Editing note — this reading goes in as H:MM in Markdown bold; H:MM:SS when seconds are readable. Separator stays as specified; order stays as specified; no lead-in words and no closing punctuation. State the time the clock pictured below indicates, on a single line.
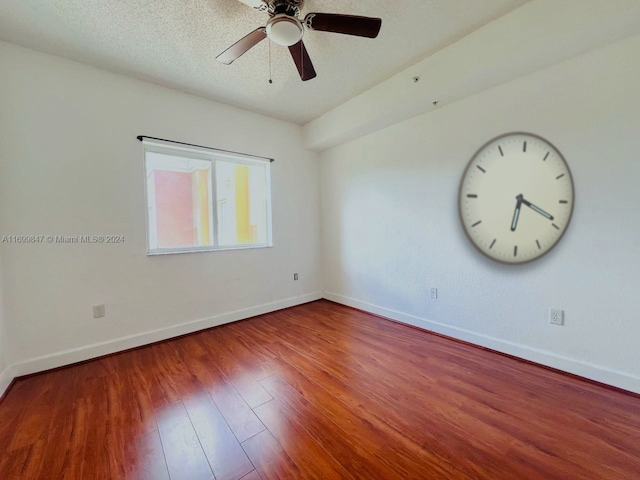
**6:19**
